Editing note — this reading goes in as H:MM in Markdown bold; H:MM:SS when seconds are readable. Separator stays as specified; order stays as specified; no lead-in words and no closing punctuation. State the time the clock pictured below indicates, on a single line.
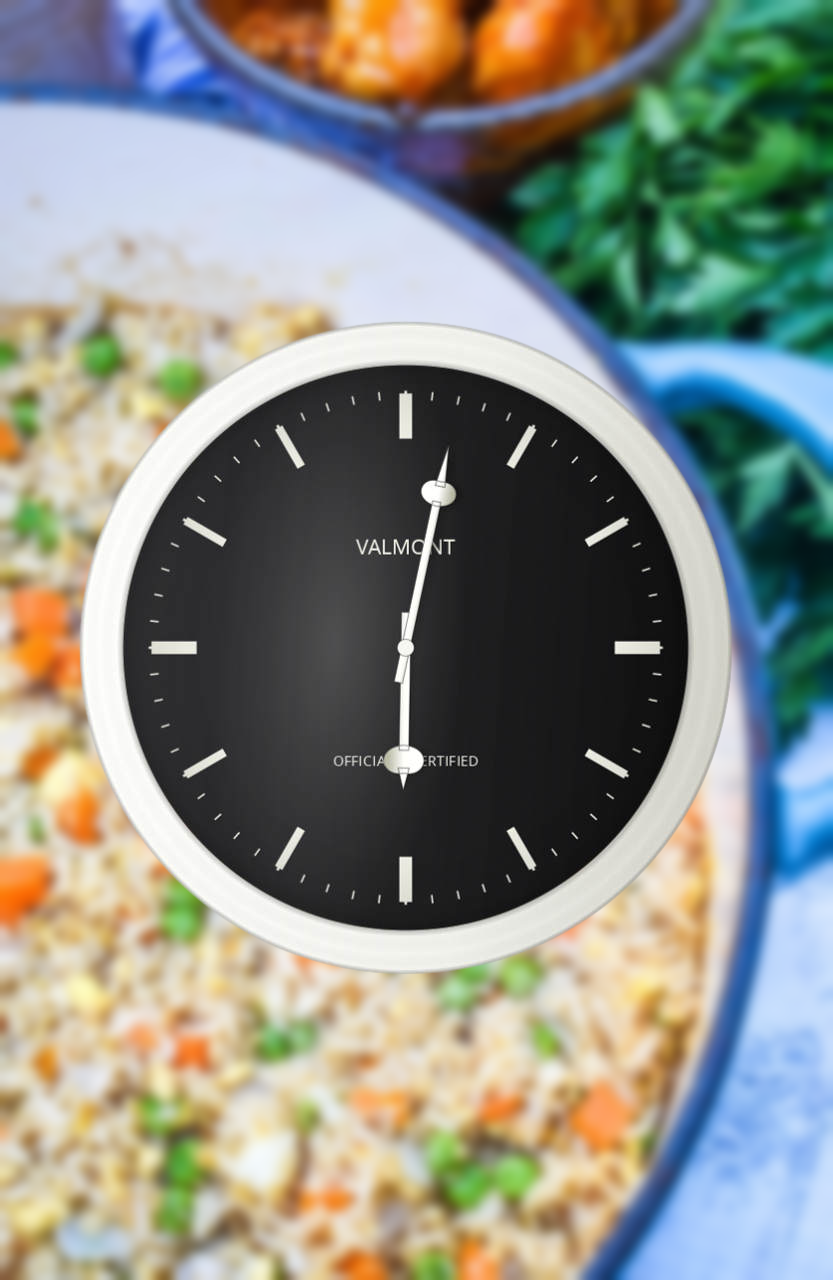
**6:02**
